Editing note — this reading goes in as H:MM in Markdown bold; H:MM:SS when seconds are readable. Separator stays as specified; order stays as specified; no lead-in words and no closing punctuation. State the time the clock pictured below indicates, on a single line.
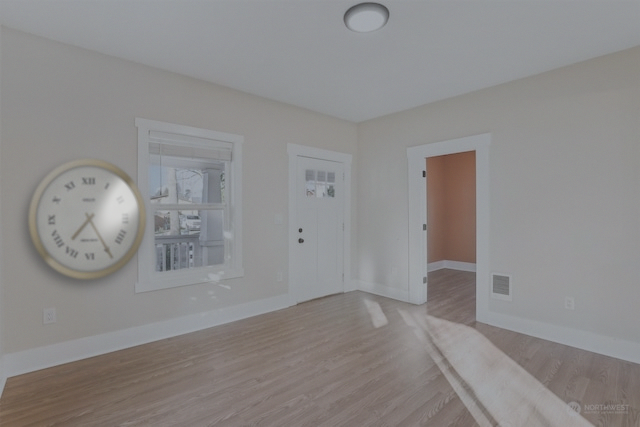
**7:25**
